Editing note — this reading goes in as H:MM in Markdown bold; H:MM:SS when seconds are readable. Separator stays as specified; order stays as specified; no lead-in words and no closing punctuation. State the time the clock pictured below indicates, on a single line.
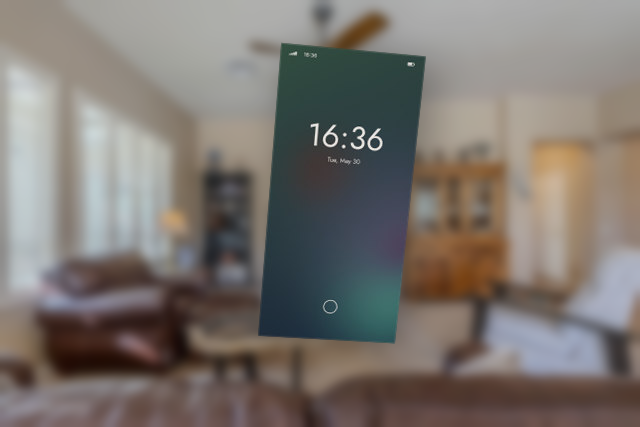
**16:36**
